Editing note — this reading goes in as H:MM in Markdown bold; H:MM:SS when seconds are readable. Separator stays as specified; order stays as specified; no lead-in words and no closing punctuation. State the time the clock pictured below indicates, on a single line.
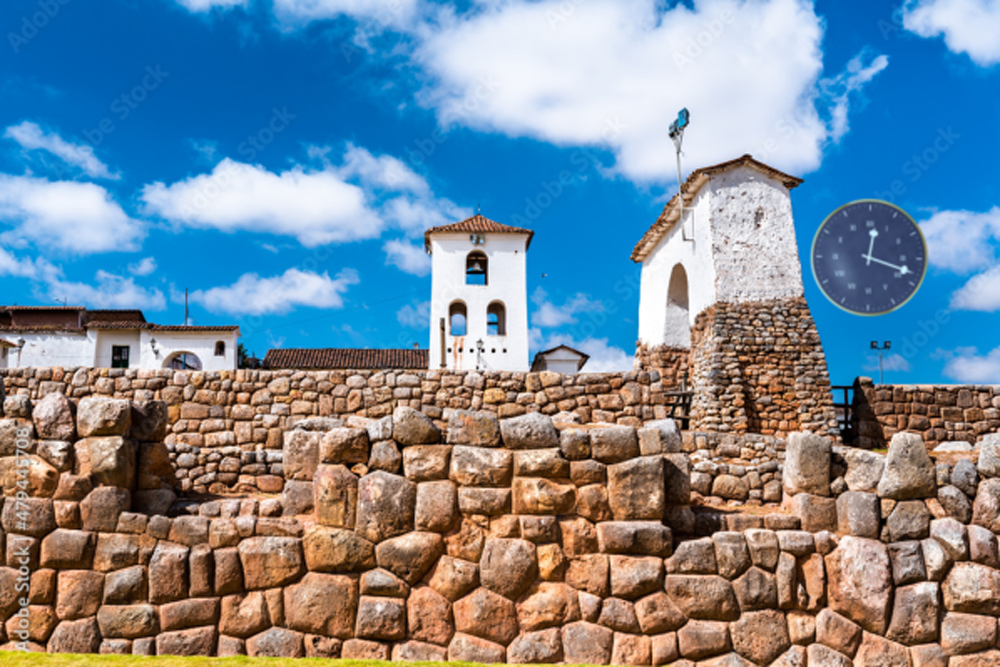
**12:18**
